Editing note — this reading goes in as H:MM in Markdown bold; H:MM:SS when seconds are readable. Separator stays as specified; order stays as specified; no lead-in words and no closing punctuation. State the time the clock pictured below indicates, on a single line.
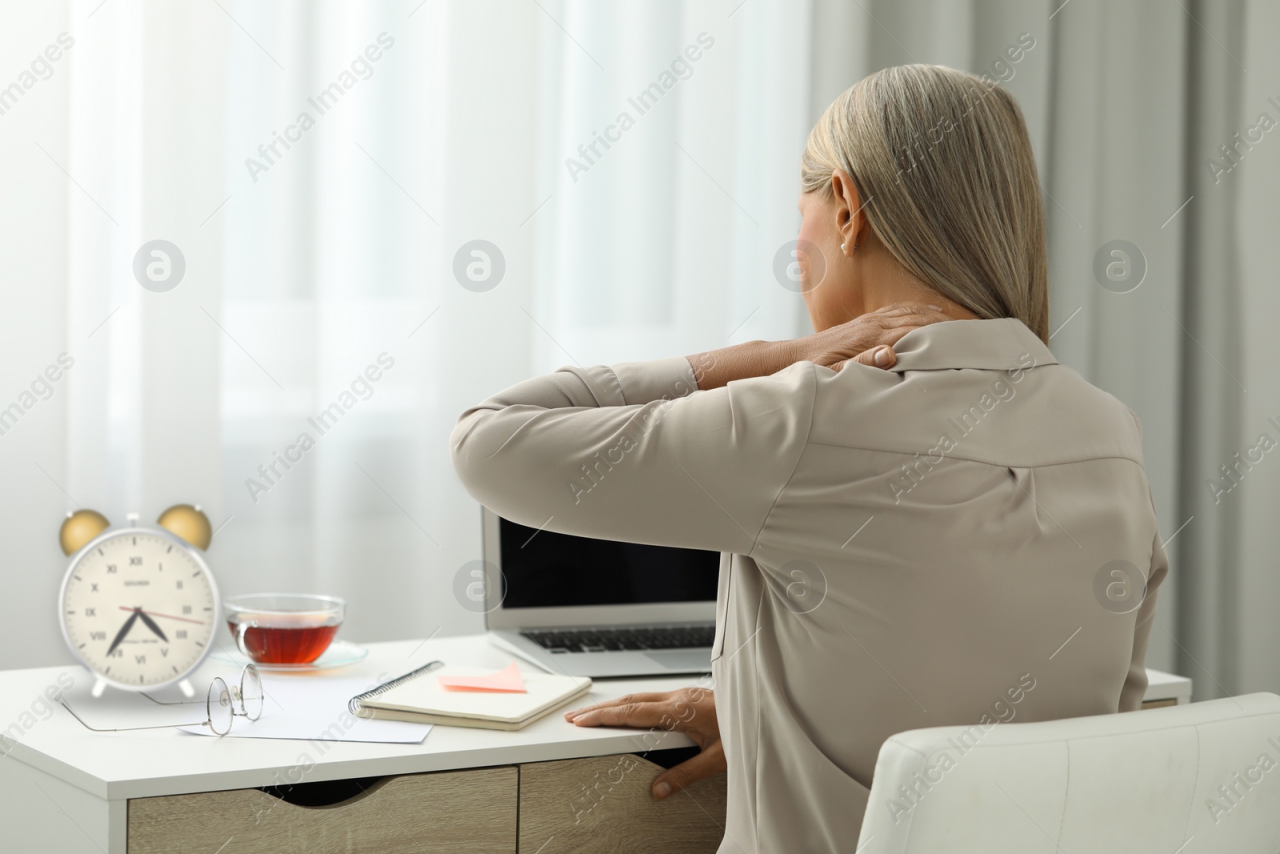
**4:36:17**
